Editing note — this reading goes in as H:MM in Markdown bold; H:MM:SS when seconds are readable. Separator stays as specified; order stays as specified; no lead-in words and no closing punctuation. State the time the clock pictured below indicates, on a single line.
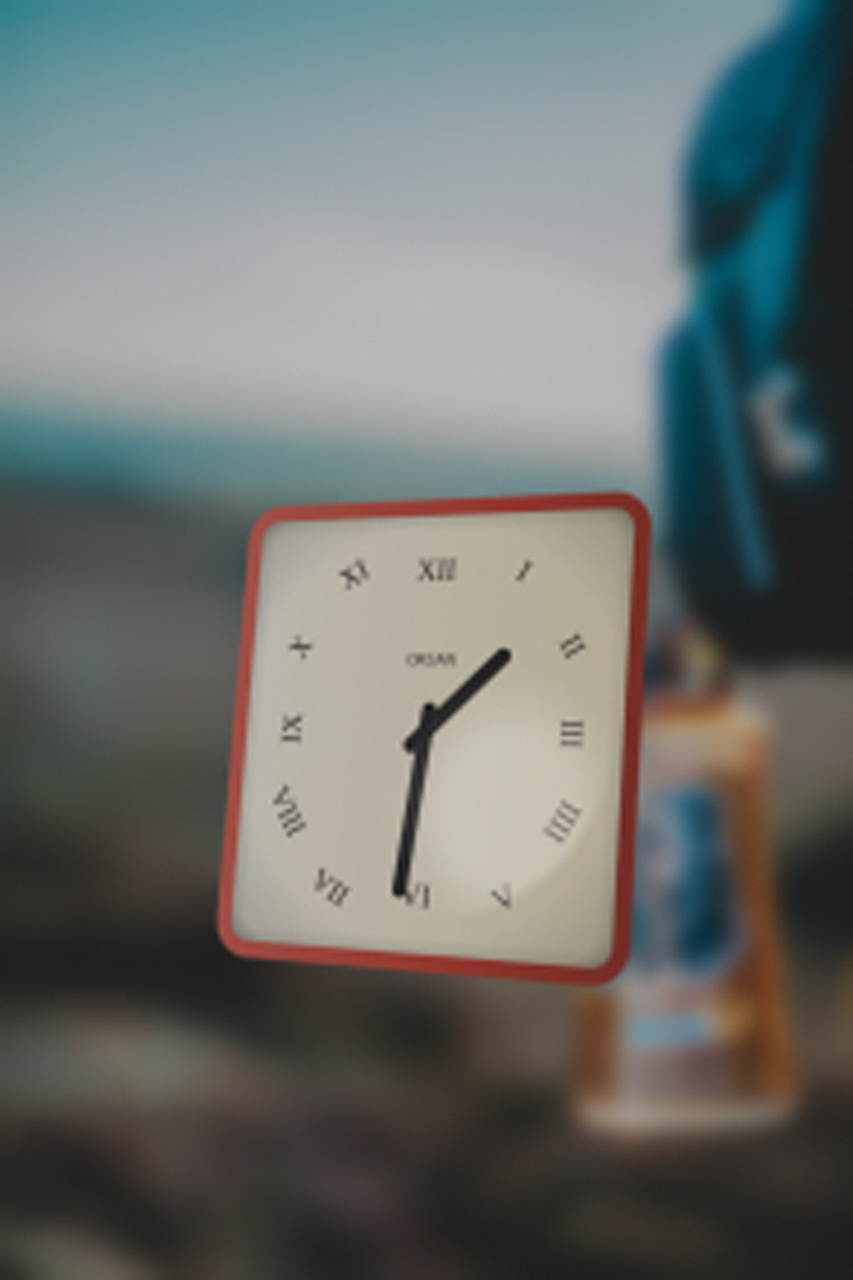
**1:31**
